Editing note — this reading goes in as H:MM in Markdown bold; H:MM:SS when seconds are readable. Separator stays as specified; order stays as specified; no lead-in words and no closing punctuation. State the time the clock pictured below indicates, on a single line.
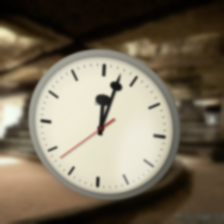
**12:02:38**
